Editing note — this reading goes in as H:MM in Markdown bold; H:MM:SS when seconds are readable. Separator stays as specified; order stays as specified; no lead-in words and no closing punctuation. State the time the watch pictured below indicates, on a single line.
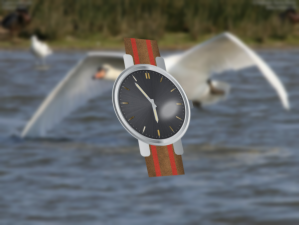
**5:54**
